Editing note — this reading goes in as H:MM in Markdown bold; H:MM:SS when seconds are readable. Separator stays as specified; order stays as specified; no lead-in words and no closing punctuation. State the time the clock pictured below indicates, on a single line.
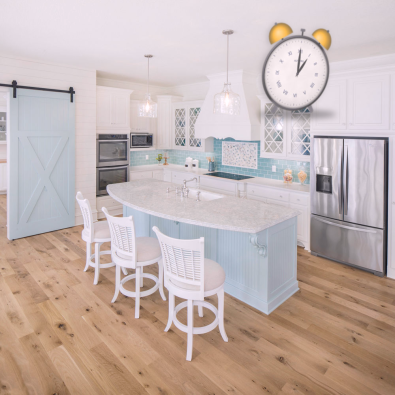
**1:00**
